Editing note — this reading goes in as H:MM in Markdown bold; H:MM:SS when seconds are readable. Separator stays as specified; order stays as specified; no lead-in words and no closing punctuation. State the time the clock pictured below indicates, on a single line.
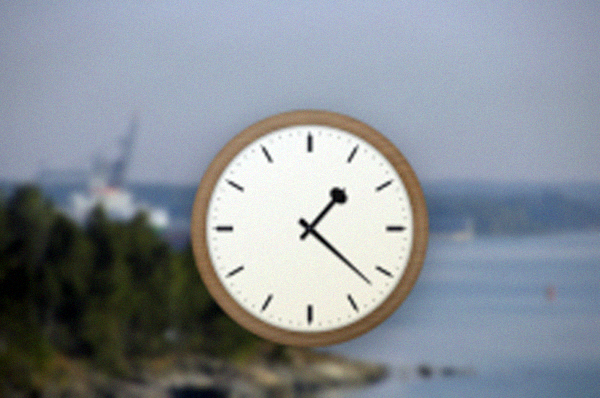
**1:22**
